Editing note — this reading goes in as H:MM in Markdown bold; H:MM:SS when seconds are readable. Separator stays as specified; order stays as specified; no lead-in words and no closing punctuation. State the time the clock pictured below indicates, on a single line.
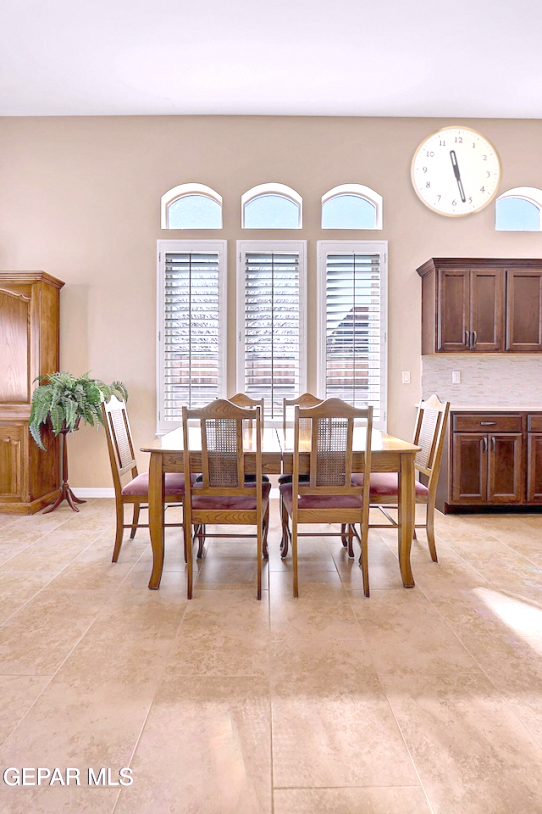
**11:27**
